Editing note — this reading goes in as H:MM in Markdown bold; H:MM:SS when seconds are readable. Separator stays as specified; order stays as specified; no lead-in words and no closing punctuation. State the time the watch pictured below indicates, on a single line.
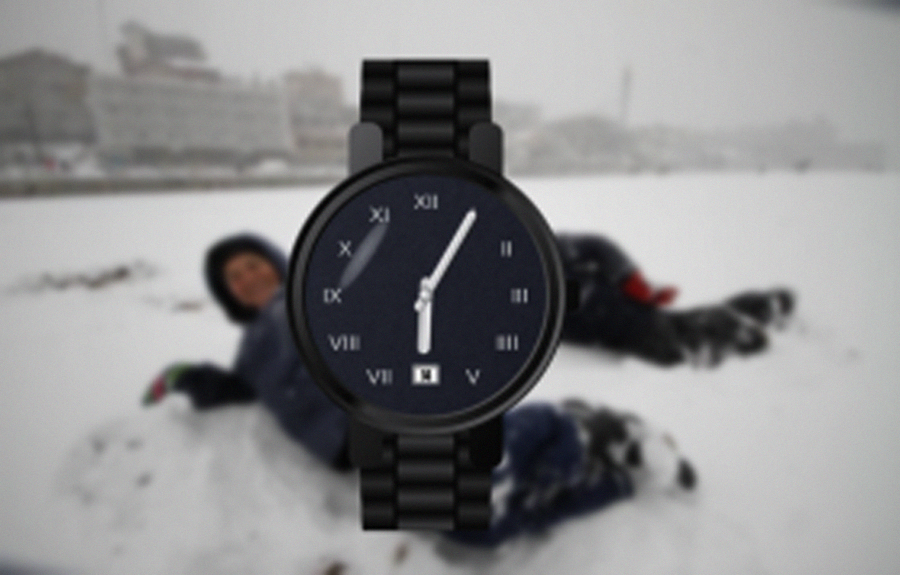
**6:05**
